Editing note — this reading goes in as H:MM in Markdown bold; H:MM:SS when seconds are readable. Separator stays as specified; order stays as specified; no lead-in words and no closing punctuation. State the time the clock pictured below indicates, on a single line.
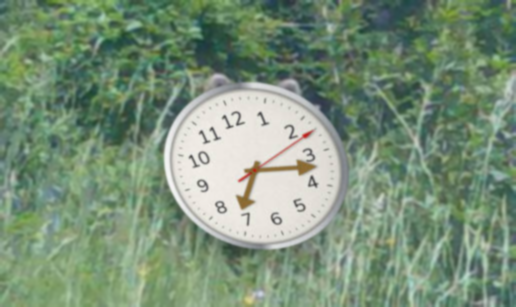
**7:17:12**
